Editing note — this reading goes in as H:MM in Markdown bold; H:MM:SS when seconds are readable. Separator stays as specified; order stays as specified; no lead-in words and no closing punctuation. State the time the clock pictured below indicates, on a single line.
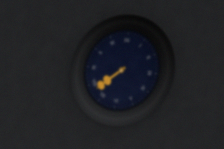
**7:38**
